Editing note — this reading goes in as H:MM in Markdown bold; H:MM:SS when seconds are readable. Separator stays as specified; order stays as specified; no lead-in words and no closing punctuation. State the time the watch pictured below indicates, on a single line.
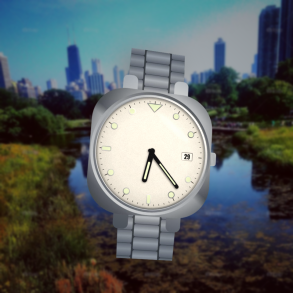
**6:23**
